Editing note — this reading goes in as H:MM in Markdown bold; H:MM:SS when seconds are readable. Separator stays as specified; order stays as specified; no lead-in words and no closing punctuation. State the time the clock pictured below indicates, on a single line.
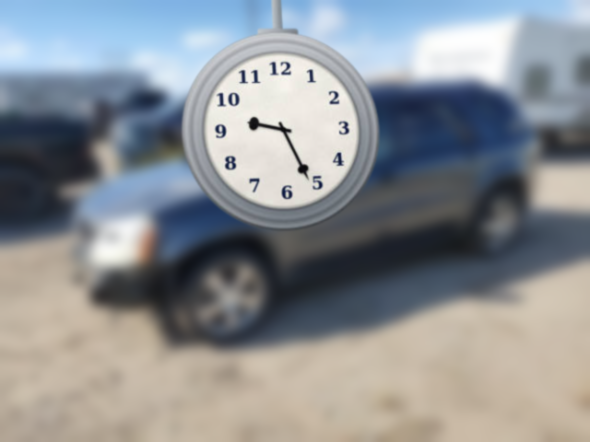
**9:26**
